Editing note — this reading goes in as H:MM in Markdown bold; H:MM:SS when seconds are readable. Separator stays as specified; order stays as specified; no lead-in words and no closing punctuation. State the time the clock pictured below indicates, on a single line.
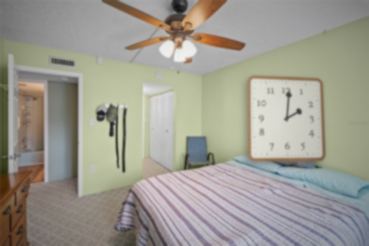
**2:01**
